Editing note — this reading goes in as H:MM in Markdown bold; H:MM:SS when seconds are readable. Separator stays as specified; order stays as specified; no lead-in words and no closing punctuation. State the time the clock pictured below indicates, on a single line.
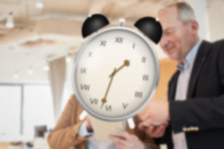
**1:32**
